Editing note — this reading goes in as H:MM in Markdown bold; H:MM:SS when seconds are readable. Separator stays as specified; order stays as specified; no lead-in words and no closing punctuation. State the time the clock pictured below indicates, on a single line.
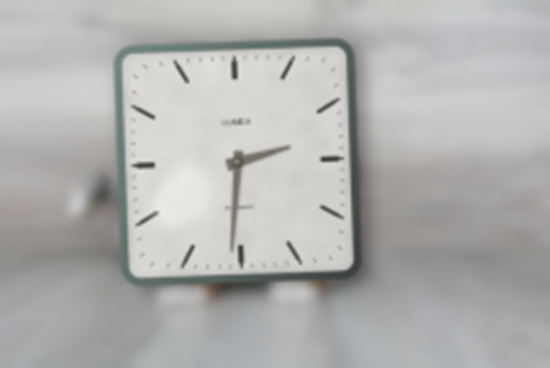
**2:31**
